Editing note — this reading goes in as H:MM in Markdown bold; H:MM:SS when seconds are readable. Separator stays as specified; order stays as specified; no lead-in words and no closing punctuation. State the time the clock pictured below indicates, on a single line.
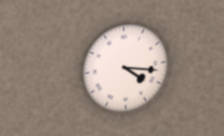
**4:17**
